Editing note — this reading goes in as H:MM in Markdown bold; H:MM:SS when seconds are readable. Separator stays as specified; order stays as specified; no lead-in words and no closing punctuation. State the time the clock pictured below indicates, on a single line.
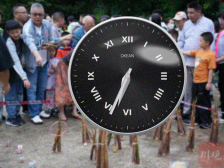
**6:34**
